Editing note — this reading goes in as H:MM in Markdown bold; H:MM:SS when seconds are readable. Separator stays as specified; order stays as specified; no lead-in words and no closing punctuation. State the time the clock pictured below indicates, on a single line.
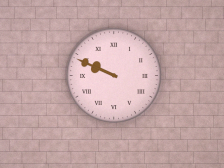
**9:49**
